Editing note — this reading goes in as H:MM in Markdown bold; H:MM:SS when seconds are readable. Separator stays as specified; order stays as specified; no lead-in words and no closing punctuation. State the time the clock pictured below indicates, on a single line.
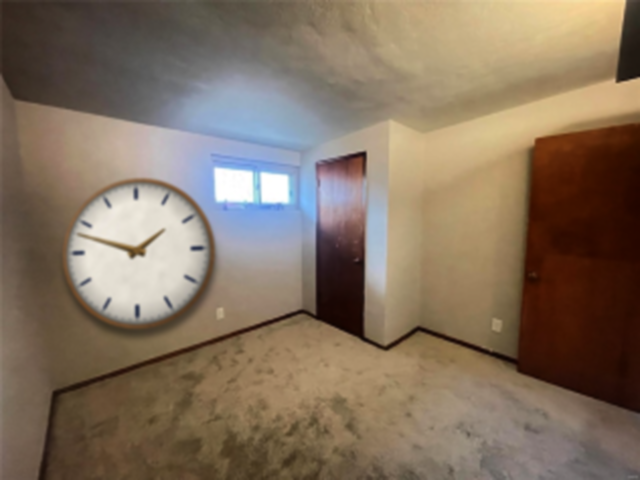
**1:48**
